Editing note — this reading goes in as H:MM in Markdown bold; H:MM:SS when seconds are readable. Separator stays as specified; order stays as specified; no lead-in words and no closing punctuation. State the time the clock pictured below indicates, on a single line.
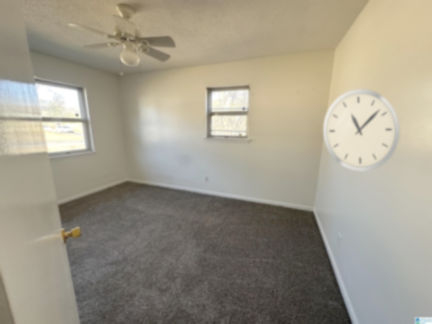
**11:08**
